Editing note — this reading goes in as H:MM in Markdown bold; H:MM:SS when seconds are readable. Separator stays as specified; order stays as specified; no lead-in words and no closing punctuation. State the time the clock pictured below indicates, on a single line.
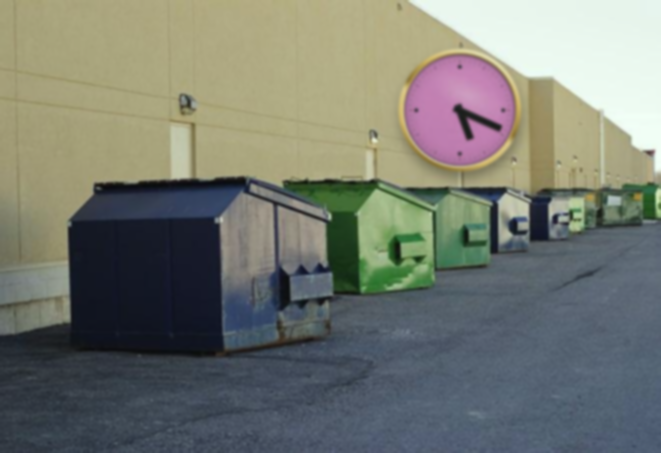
**5:19**
